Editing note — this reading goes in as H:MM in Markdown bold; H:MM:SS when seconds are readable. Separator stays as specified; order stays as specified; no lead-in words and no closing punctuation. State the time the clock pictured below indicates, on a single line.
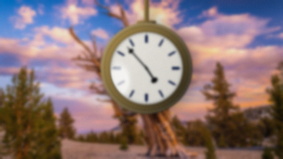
**4:53**
